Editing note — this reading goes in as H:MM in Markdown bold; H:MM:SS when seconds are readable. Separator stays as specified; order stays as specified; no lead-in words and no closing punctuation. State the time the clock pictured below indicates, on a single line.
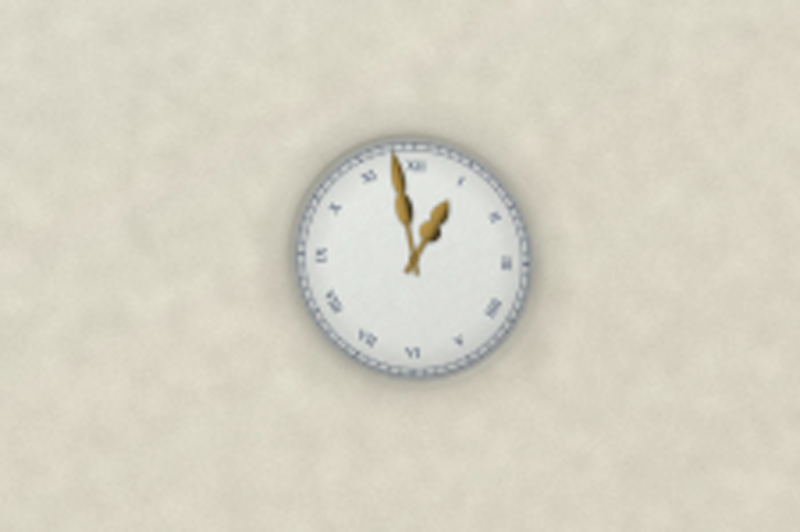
**12:58**
